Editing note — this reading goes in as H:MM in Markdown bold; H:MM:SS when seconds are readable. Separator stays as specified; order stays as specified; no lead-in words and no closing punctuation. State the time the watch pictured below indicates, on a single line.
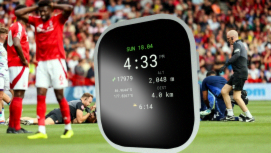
**4:33**
